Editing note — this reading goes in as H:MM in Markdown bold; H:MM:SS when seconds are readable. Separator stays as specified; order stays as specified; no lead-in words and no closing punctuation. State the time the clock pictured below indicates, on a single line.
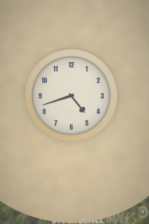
**4:42**
